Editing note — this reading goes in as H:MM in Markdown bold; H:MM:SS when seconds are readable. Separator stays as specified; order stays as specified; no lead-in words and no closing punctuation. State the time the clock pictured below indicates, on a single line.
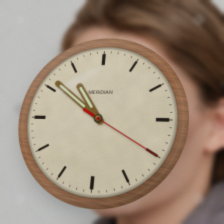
**10:51:20**
